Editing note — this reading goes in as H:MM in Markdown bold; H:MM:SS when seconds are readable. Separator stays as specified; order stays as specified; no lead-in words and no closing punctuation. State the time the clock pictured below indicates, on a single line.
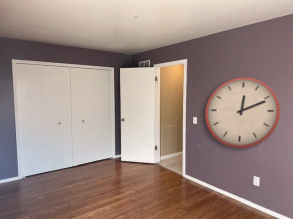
**12:11**
